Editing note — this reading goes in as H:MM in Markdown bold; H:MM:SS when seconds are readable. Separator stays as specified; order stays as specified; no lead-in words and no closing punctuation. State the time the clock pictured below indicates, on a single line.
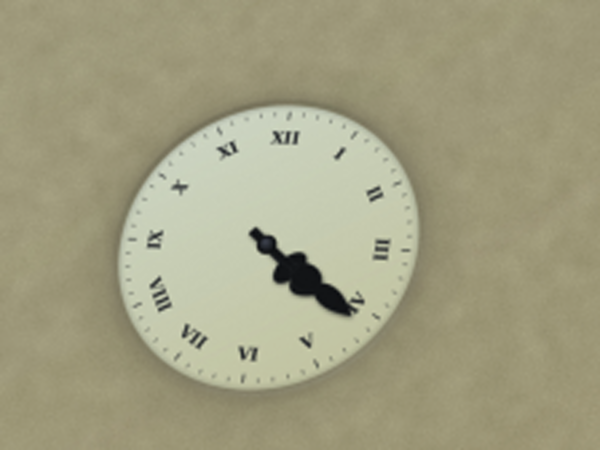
**4:21**
